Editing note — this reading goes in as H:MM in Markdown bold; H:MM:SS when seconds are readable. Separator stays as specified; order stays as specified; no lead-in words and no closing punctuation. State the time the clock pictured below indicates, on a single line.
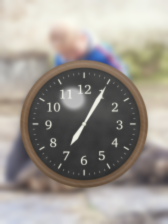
**7:05**
